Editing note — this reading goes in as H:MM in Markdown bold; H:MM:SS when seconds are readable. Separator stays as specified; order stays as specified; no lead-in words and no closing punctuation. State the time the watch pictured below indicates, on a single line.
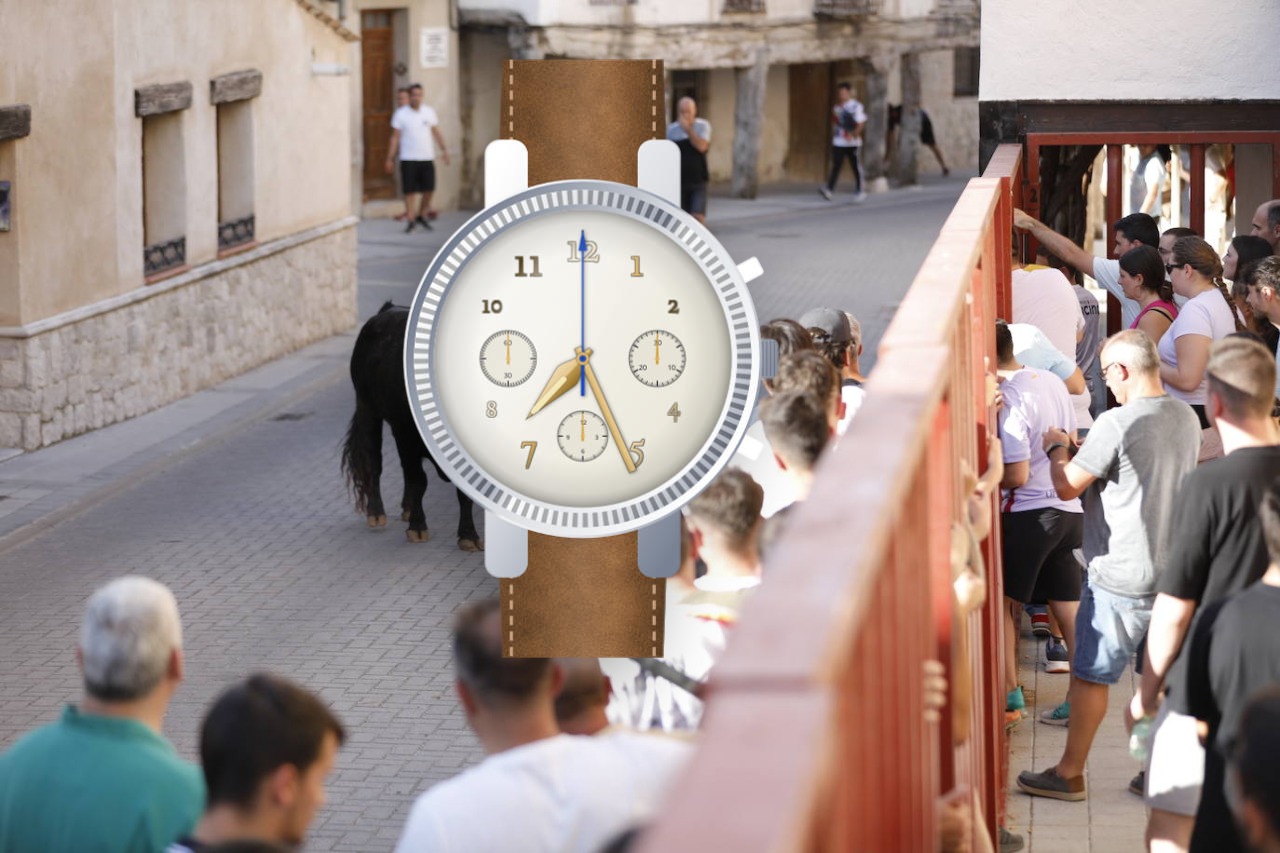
**7:26**
